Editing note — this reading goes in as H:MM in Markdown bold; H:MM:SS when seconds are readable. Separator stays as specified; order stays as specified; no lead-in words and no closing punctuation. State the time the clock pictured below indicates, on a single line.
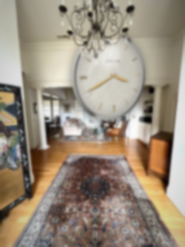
**3:41**
